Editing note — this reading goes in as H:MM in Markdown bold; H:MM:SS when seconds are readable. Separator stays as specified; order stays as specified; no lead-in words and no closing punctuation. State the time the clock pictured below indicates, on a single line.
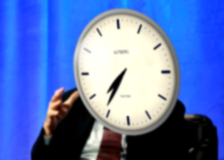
**7:36**
